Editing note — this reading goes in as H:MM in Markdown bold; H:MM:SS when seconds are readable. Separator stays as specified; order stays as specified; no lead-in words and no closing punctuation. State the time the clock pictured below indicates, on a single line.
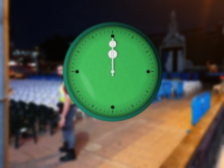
**12:00**
